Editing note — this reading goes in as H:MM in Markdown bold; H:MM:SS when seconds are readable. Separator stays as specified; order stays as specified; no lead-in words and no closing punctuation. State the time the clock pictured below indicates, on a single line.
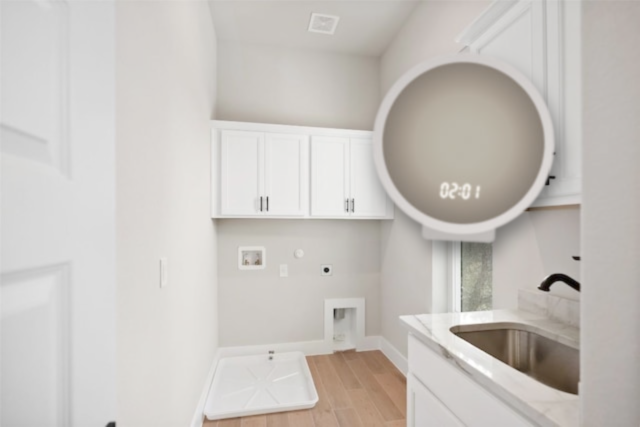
**2:01**
